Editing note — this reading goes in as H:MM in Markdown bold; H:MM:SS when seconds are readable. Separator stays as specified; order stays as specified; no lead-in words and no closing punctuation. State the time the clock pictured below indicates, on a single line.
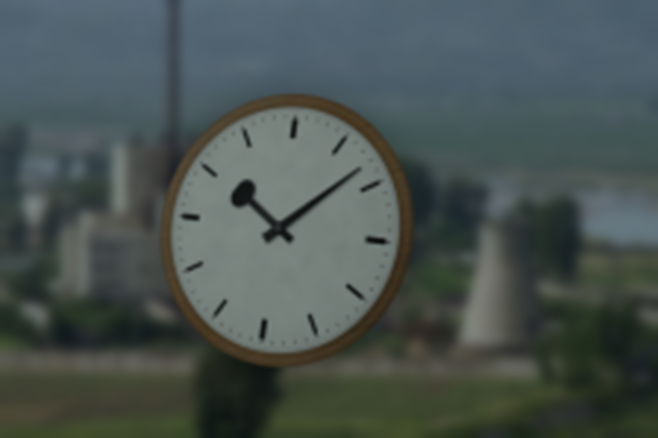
**10:08**
